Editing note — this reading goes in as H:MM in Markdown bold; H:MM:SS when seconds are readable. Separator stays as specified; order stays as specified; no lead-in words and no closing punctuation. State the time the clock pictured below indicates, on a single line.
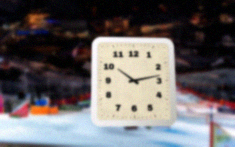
**10:13**
